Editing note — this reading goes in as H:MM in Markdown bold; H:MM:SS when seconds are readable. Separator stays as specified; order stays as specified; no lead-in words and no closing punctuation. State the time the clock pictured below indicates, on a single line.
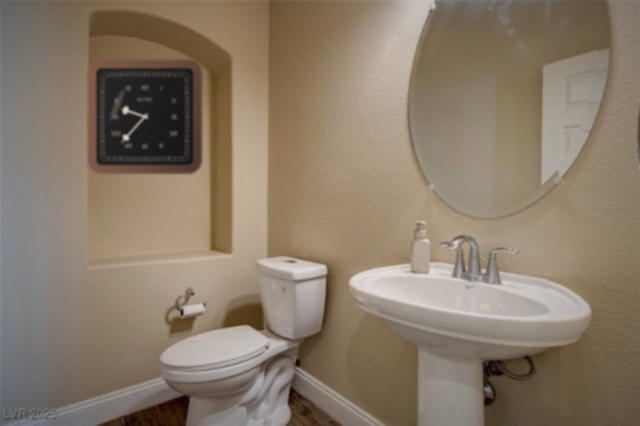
**9:37**
